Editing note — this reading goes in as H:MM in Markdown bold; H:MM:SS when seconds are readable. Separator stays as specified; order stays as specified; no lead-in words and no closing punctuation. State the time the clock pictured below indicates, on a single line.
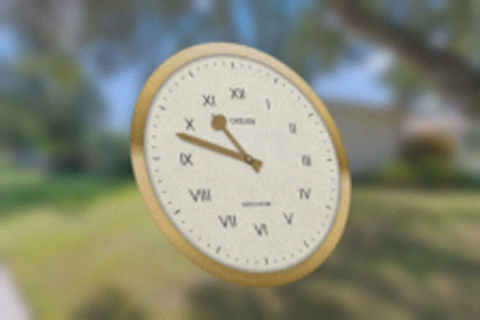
**10:48**
